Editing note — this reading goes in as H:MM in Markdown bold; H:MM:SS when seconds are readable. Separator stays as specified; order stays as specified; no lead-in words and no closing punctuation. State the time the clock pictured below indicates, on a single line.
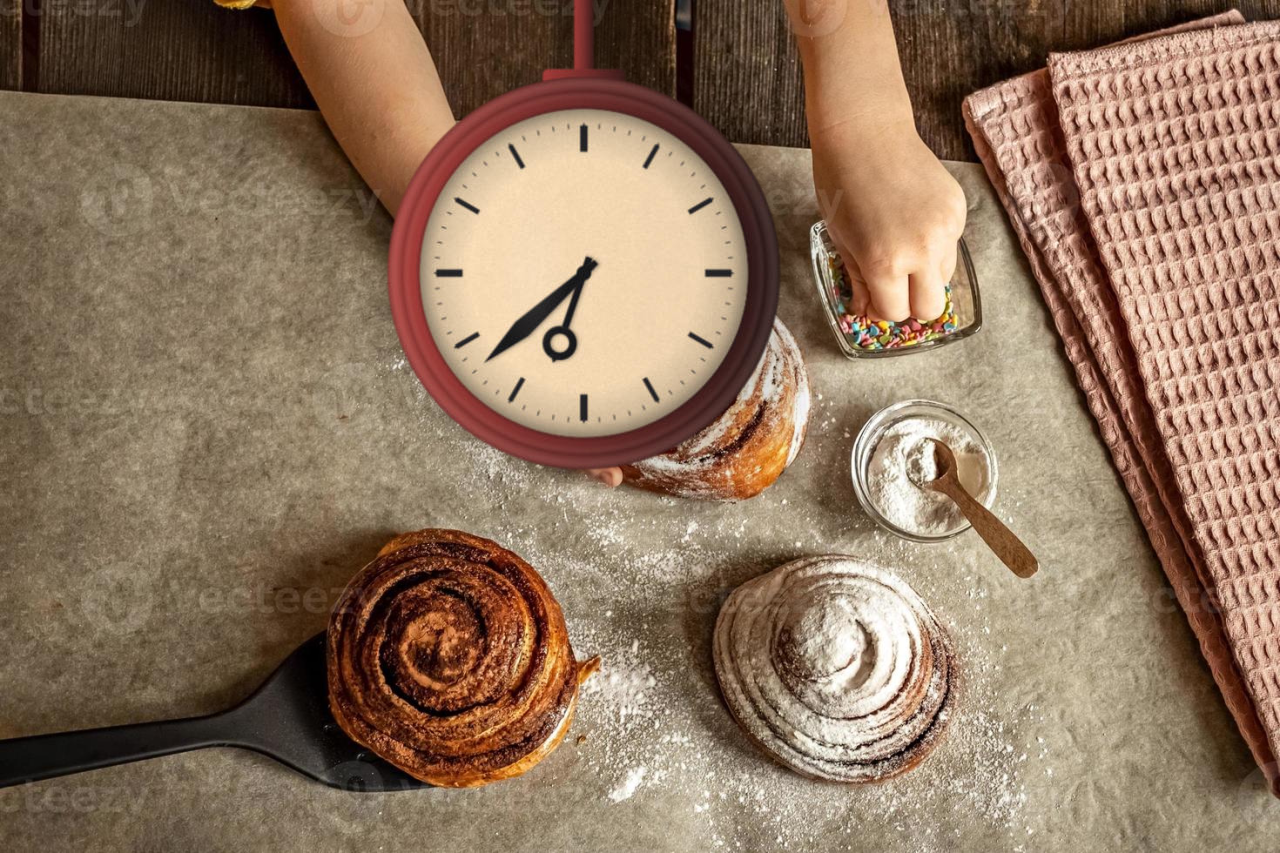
**6:38**
